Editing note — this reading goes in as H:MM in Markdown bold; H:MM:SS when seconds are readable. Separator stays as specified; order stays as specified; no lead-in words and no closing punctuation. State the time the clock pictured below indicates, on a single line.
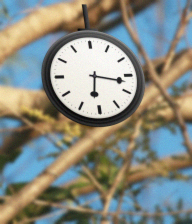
**6:17**
